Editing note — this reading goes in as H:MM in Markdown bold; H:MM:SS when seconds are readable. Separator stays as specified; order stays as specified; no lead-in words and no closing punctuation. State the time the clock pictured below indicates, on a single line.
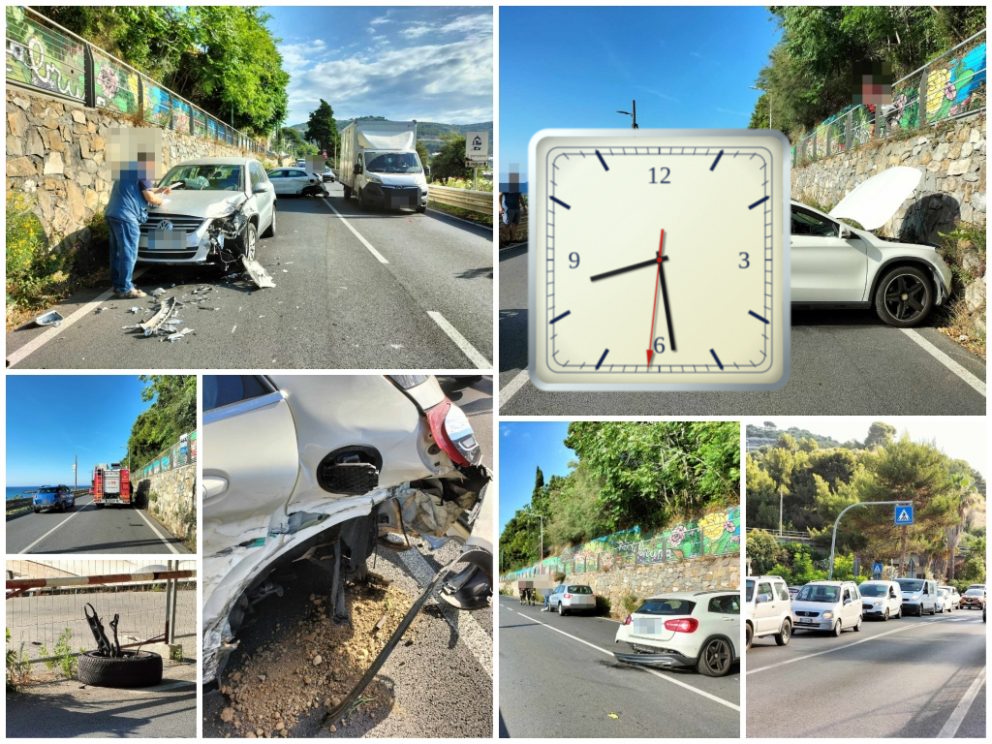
**8:28:31**
